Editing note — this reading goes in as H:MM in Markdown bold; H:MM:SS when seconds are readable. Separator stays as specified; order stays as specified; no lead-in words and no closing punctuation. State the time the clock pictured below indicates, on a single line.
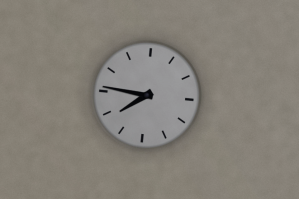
**7:46**
